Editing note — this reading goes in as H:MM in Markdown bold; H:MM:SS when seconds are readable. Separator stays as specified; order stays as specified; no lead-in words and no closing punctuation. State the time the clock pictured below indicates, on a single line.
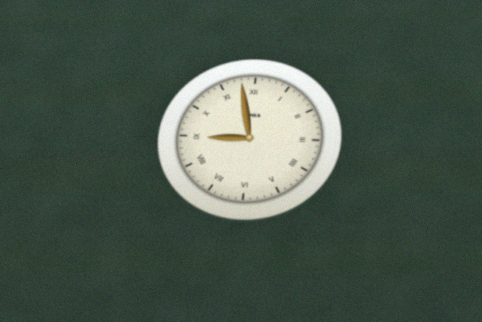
**8:58**
